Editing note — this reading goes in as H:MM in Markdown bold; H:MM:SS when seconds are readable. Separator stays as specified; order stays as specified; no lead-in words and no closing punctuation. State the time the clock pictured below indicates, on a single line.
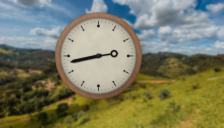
**2:43**
